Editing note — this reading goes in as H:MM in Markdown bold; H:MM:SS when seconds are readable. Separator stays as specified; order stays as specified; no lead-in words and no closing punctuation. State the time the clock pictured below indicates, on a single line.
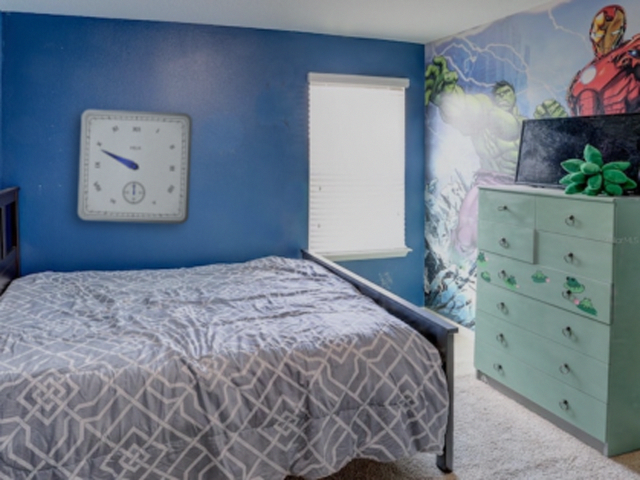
**9:49**
